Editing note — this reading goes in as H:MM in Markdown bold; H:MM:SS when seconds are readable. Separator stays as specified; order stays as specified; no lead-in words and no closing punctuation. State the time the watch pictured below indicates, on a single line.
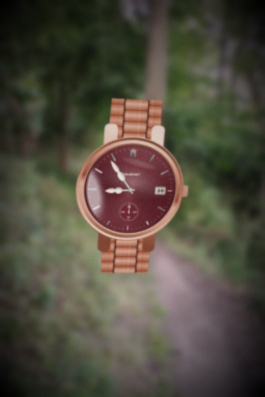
**8:54**
